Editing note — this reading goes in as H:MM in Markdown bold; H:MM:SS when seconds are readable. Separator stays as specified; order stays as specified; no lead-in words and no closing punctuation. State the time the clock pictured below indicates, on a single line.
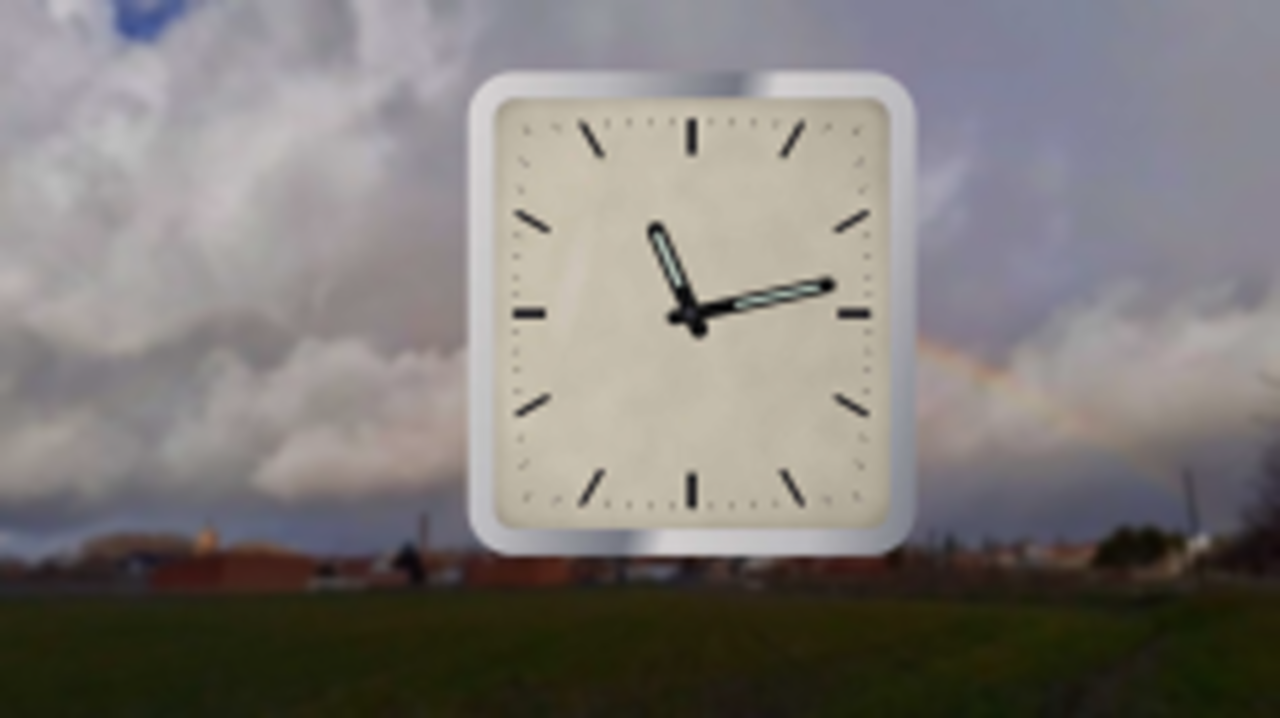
**11:13**
